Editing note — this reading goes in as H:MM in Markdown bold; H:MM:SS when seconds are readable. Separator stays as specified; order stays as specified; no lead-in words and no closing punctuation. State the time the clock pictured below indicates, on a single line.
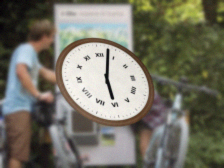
**6:03**
